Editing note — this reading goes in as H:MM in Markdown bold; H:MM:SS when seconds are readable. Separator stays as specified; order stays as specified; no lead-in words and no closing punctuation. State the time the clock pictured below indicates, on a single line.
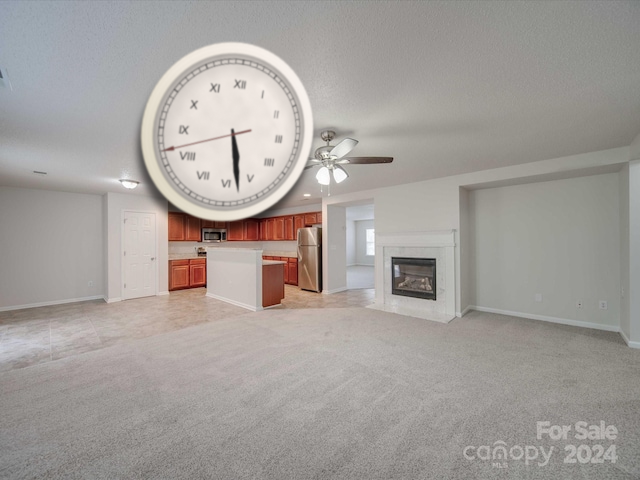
**5:27:42**
